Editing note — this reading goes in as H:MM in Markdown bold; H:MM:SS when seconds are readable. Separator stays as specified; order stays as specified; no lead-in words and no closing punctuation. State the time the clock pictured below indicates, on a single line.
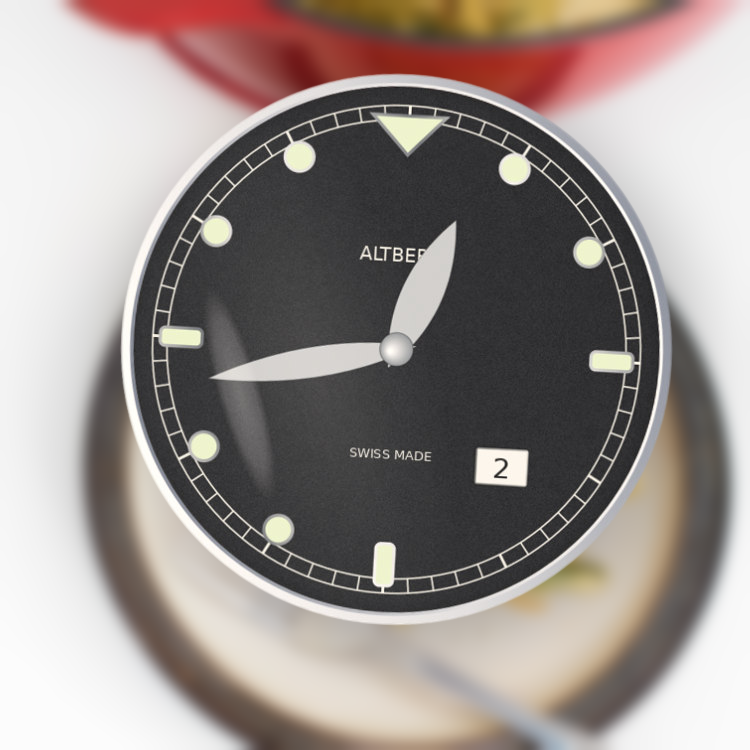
**12:43**
